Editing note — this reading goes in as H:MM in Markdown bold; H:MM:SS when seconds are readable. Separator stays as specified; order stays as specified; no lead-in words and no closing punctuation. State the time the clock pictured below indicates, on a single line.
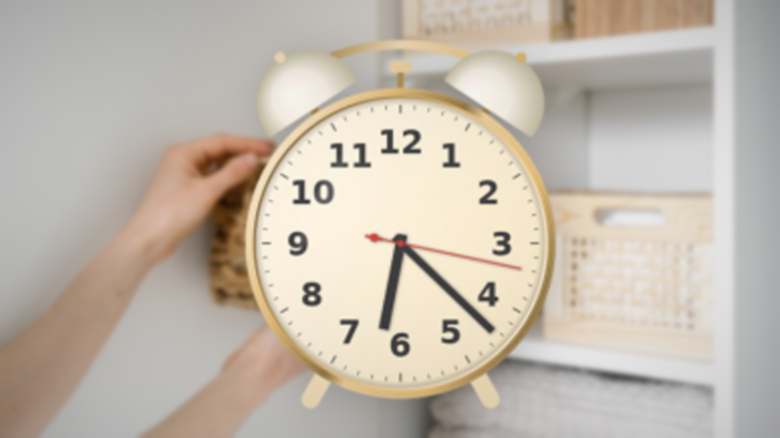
**6:22:17**
